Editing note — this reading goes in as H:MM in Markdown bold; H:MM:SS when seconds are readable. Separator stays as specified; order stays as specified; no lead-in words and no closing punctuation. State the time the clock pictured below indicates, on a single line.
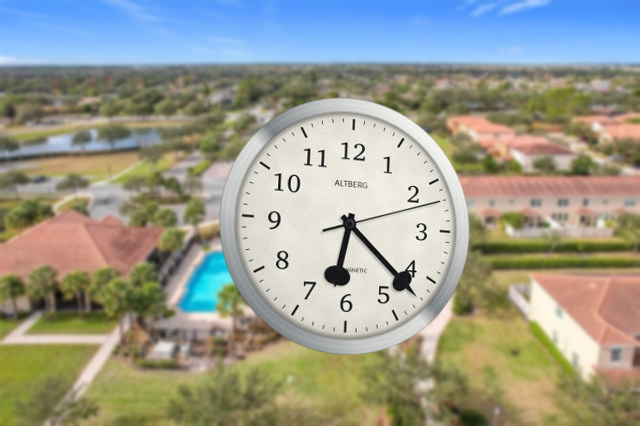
**6:22:12**
